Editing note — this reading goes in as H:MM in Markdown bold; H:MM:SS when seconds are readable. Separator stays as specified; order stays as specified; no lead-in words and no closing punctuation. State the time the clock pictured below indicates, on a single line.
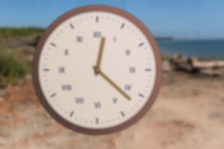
**12:22**
